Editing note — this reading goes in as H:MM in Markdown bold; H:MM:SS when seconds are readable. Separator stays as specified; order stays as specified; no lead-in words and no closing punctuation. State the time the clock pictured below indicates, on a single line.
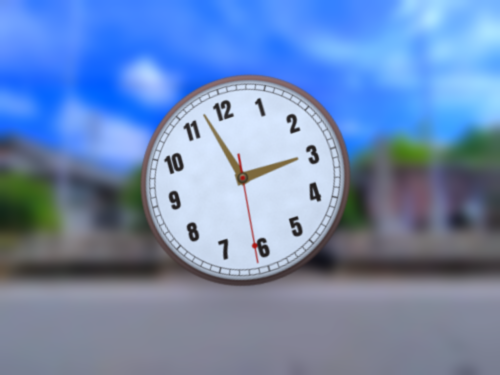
**2:57:31**
